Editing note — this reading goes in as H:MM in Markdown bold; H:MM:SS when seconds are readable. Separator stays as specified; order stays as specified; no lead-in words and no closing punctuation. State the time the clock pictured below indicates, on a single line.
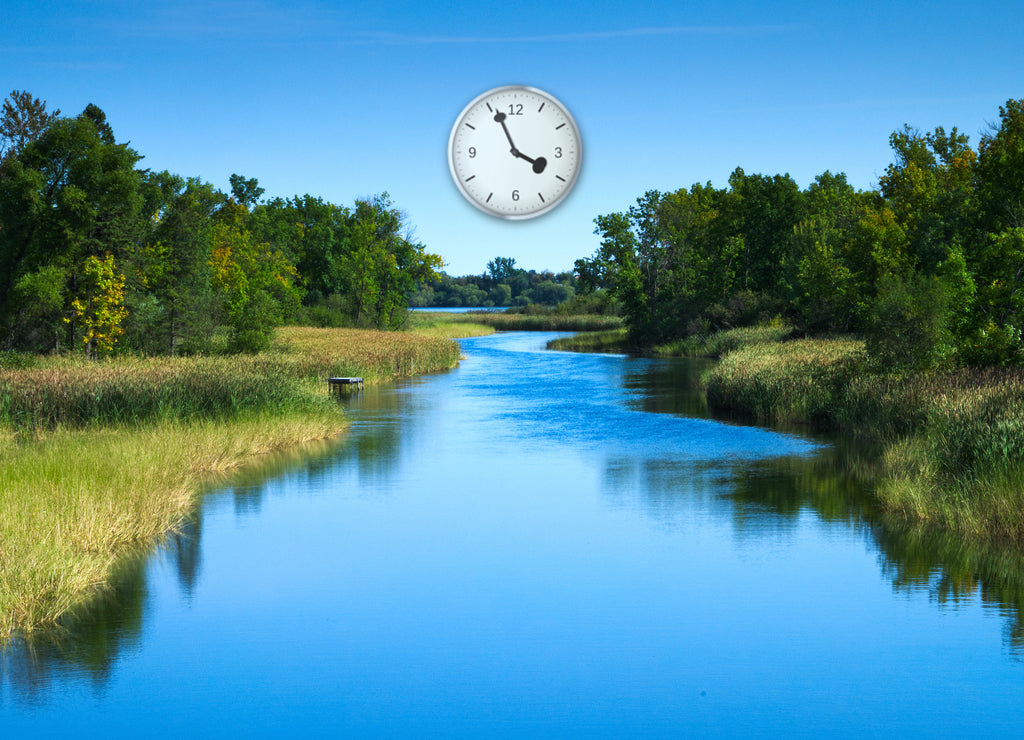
**3:56**
